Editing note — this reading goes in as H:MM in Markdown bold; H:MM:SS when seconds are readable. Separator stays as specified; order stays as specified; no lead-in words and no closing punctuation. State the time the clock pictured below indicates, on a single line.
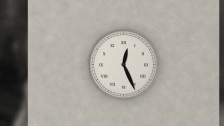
**12:26**
